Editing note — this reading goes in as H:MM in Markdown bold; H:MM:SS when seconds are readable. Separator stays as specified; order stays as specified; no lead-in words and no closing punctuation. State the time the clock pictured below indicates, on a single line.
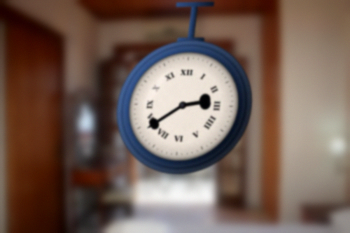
**2:39**
